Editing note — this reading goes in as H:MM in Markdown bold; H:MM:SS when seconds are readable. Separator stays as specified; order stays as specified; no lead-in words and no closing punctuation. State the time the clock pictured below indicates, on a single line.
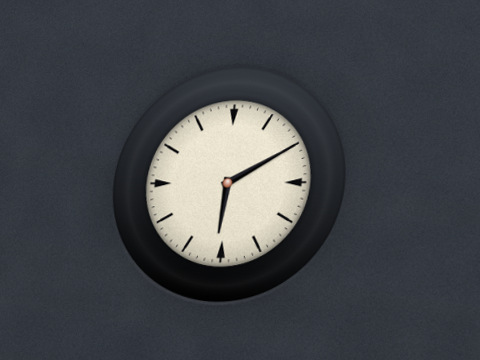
**6:10**
